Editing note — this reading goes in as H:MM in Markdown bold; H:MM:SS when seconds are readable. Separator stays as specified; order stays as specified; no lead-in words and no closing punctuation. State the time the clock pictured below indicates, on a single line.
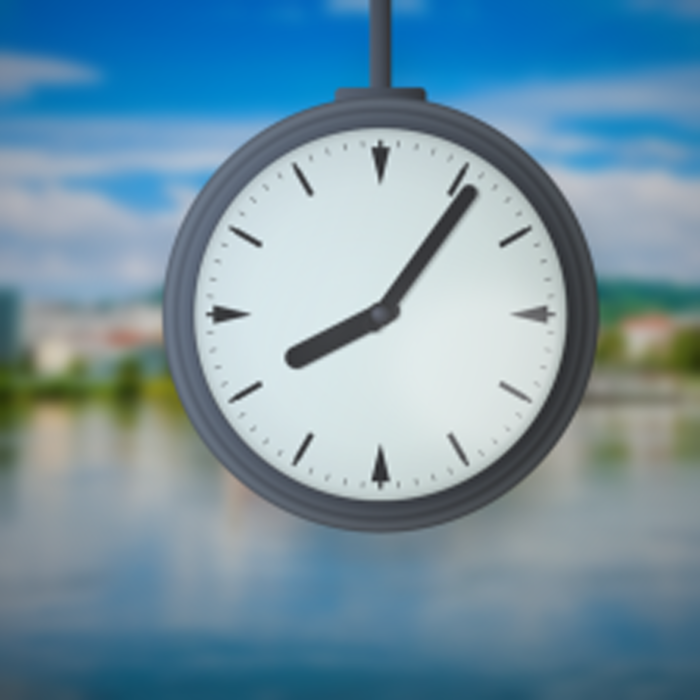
**8:06**
